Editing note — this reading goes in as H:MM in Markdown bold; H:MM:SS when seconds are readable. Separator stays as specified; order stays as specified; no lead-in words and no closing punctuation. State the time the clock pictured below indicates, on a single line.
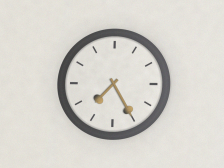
**7:25**
